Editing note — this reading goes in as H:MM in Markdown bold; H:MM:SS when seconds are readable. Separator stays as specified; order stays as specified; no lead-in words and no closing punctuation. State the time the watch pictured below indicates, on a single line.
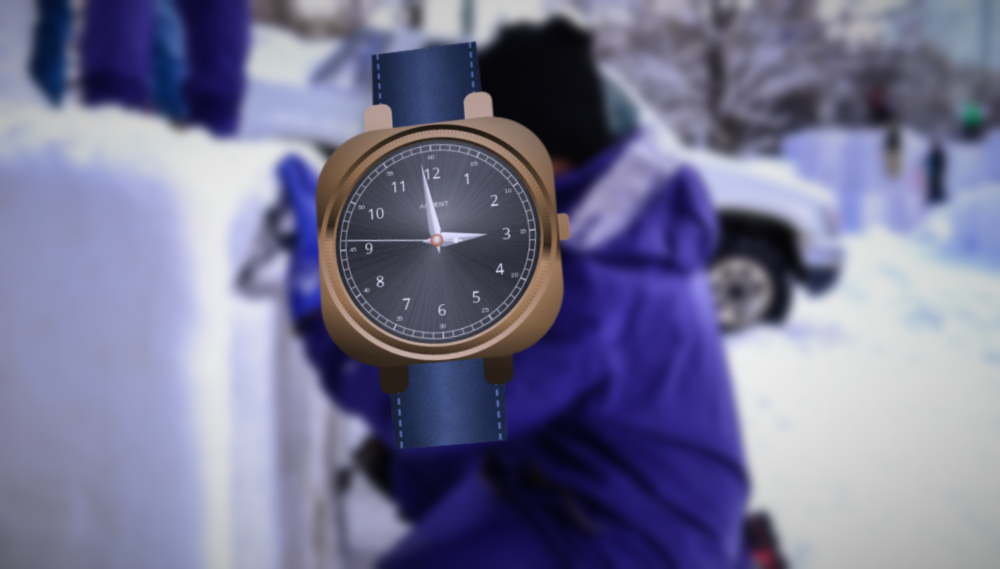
**2:58:46**
